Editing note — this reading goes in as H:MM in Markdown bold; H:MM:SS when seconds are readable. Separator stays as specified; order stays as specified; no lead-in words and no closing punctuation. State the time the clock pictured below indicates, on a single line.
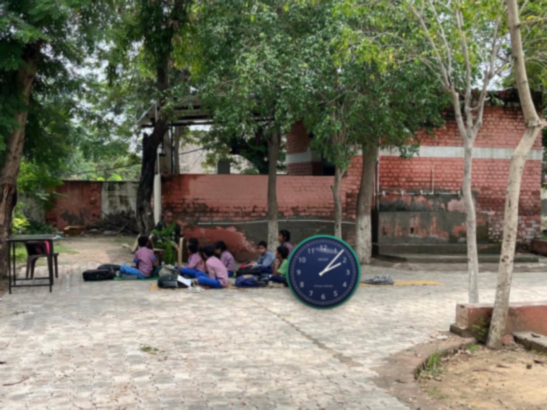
**2:07**
